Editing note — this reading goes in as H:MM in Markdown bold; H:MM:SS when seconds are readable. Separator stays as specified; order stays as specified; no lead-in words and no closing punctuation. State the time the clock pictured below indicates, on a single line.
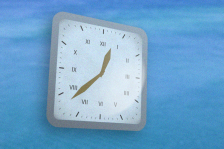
**12:38**
